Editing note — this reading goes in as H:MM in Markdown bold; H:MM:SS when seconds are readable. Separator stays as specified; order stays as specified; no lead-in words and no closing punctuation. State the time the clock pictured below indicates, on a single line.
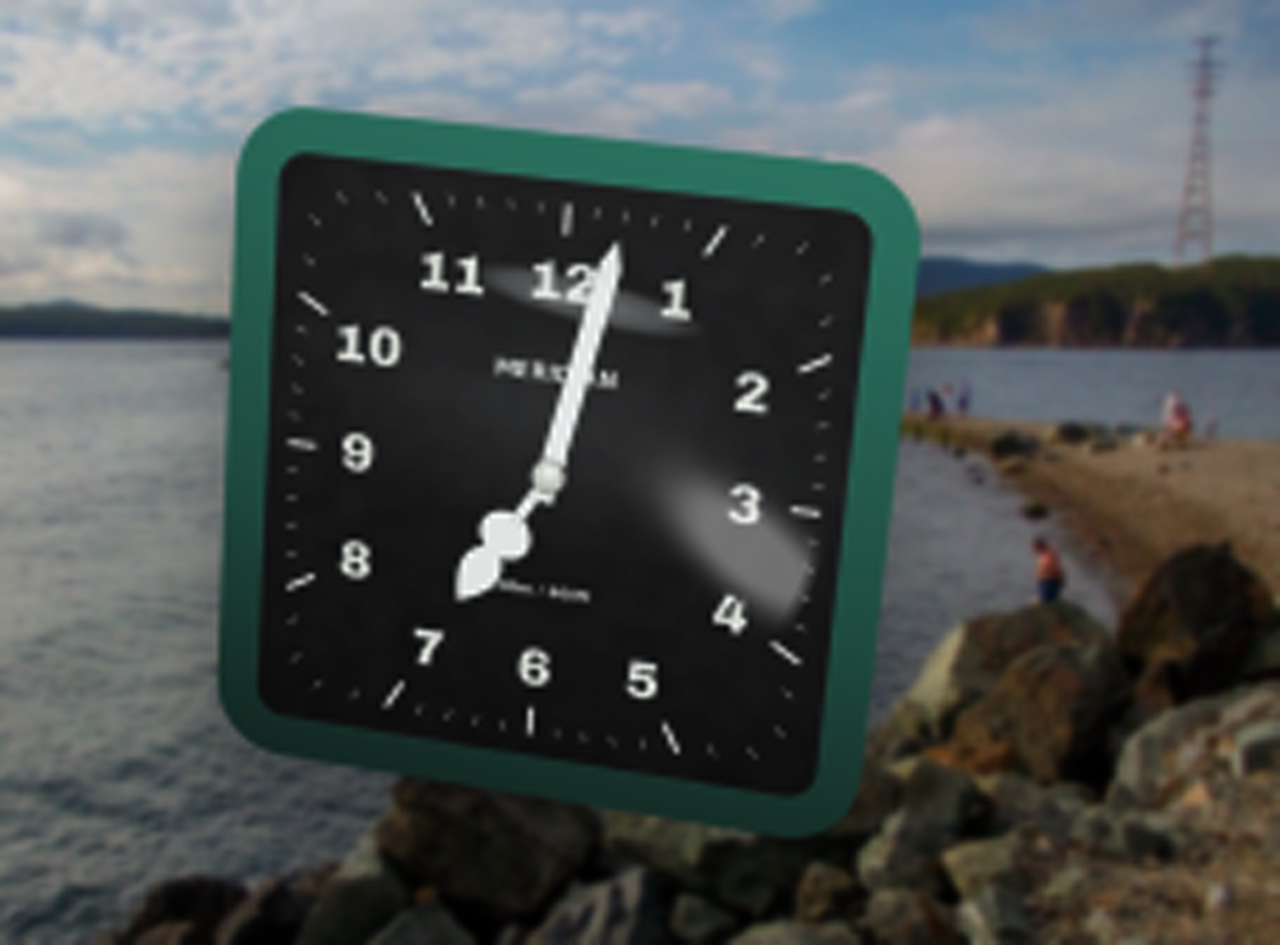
**7:02**
